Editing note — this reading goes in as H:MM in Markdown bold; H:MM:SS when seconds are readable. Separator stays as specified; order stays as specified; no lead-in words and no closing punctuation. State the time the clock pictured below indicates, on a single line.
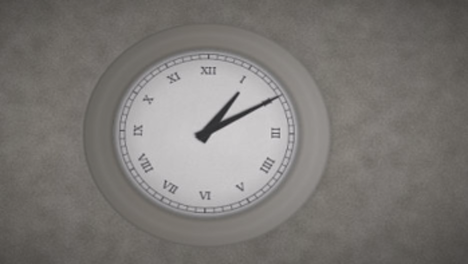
**1:10**
